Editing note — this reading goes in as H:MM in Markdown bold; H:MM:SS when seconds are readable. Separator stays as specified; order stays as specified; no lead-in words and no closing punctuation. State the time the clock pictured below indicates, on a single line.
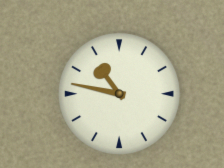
**10:47**
